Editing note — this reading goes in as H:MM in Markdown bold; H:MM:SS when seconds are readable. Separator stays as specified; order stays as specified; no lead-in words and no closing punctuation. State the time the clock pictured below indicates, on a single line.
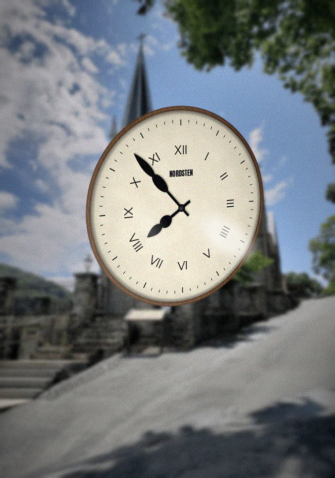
**7:53**
